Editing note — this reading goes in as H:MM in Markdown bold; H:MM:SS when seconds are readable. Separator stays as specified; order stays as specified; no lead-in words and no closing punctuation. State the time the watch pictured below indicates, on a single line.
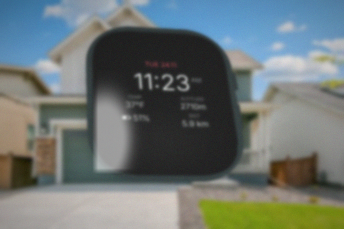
**11:23**
